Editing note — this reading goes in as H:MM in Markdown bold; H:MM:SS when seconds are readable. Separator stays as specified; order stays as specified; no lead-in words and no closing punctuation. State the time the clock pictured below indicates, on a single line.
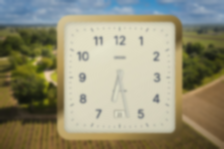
**6:28**
